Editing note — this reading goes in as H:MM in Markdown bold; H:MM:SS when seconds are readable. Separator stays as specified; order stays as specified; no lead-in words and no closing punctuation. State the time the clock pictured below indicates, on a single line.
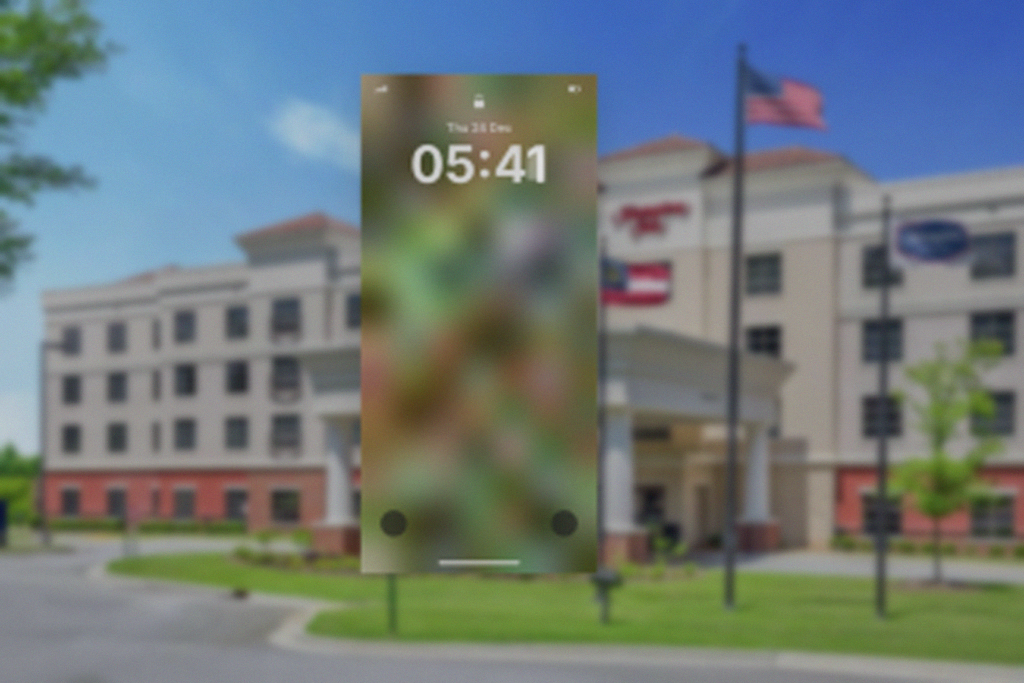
**5:41**
